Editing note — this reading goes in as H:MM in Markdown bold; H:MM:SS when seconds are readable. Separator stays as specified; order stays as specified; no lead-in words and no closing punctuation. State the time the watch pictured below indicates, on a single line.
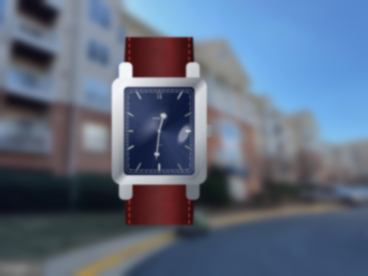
**12:31**
